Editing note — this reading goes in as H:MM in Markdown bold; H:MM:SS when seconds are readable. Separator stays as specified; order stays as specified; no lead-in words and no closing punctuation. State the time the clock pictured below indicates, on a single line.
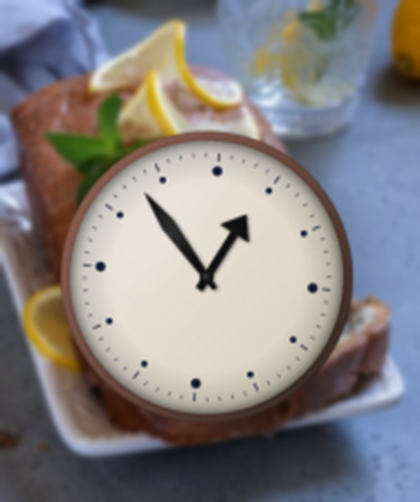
**12:53**
